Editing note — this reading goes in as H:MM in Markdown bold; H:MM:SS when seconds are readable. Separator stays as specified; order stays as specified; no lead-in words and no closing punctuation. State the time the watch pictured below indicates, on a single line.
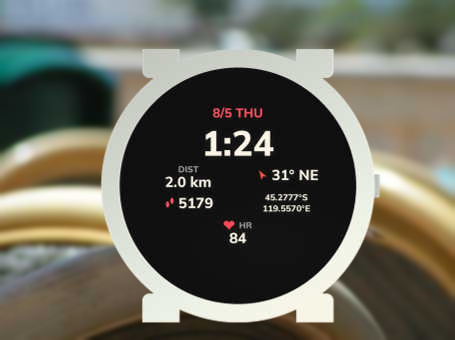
**1:24**
